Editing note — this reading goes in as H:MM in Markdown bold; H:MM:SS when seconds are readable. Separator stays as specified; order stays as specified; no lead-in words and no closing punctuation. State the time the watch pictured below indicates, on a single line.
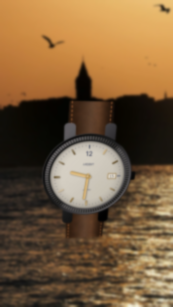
**9:31**
